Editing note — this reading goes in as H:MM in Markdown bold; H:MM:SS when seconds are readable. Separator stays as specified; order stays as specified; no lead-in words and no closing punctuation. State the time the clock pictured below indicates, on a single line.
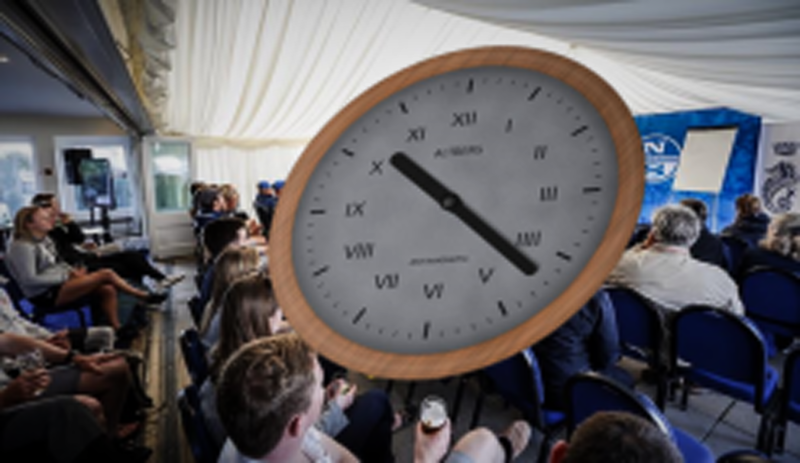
**10:22**
